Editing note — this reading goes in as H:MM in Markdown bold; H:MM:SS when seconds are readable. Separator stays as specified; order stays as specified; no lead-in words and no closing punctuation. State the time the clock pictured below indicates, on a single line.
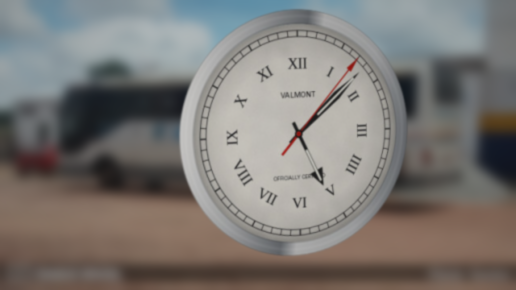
**5:08:07**
